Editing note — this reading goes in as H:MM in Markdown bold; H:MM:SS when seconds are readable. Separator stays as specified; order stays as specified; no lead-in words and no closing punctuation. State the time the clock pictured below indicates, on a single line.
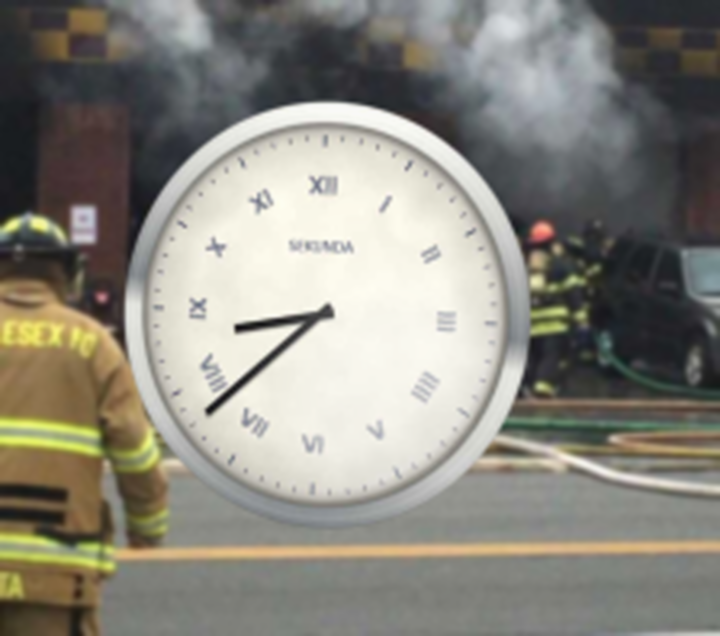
**8:38**
